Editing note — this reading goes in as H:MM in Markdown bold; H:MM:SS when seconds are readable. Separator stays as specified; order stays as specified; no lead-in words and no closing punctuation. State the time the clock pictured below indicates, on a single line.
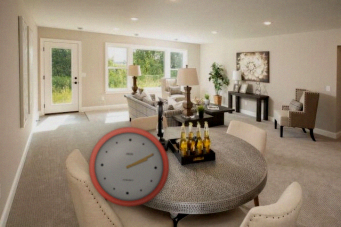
**2:10**
